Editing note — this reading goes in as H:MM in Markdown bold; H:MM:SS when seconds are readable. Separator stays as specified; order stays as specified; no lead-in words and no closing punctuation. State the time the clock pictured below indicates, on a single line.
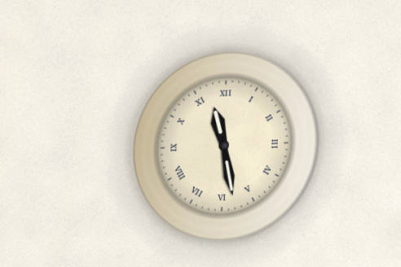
**11:28**
